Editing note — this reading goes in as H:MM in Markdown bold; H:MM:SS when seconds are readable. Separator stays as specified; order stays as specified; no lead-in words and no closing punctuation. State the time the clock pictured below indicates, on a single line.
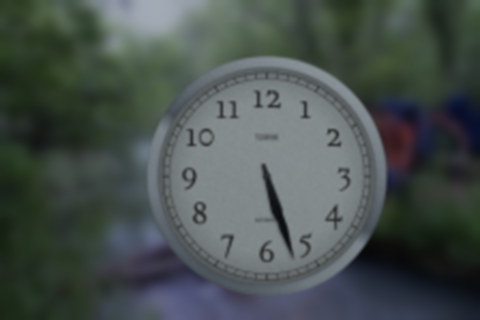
**5:27**
